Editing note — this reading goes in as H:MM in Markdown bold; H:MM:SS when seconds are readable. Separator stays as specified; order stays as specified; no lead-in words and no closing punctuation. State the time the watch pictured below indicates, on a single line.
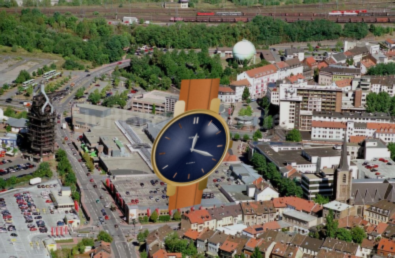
**12:19**
